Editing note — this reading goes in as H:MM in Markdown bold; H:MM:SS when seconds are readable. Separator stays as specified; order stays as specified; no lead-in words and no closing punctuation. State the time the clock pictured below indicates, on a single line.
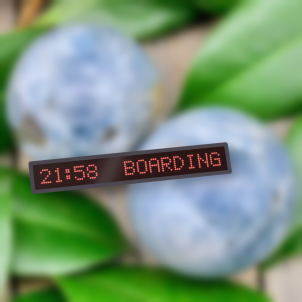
**21:58**
